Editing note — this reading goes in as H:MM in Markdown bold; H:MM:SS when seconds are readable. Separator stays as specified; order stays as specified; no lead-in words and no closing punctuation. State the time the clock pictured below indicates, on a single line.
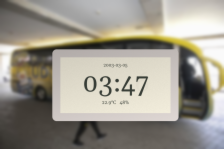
**3:47**
